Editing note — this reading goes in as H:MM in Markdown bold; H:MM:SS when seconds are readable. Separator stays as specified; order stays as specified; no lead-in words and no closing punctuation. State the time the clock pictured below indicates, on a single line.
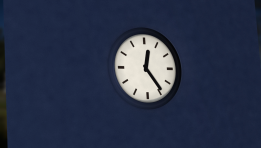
**12:24**
